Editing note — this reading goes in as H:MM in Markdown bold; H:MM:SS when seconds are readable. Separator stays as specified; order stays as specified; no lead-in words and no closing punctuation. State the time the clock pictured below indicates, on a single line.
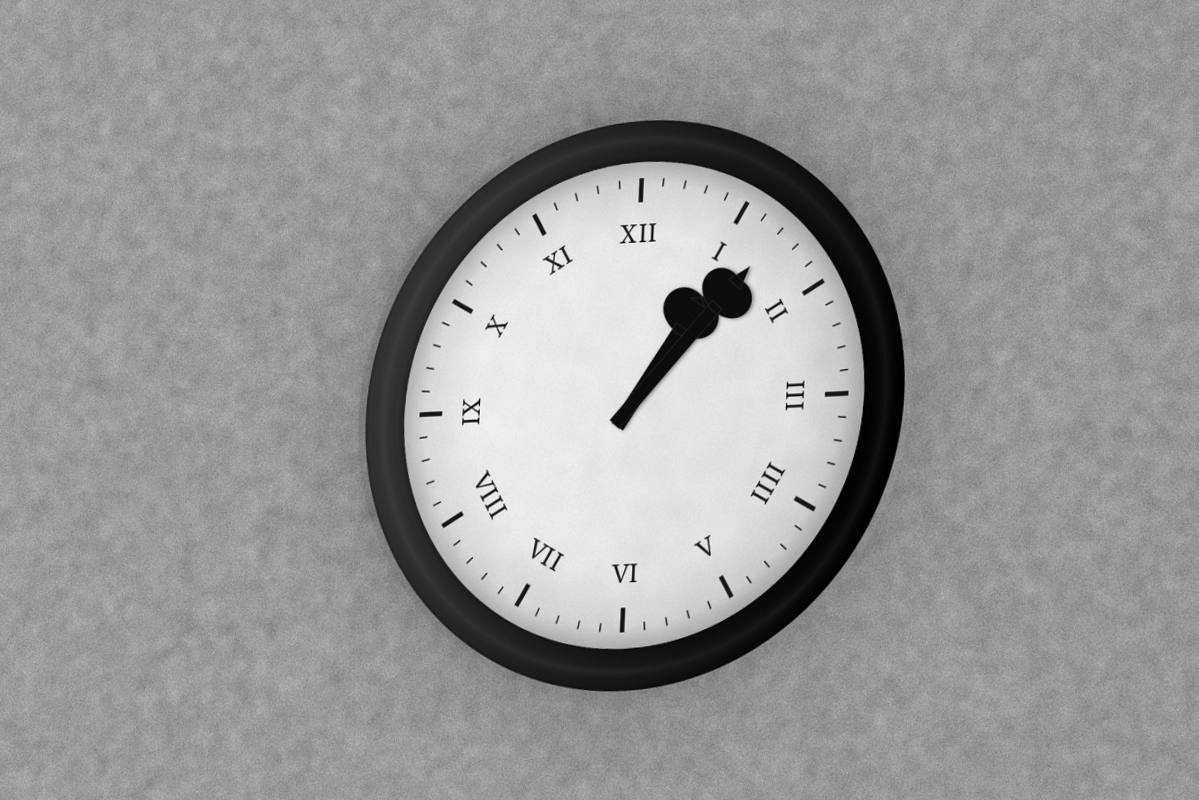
**1:07**
